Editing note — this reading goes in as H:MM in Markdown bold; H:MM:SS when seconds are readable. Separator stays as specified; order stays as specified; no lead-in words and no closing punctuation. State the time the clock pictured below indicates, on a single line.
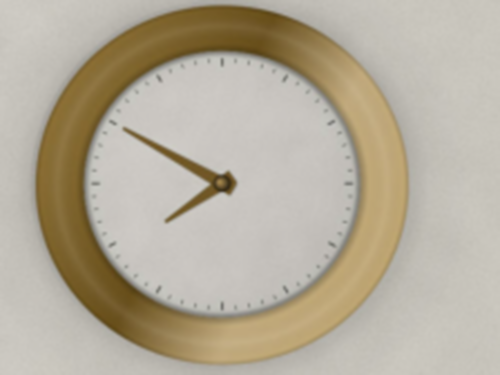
**7:50**
